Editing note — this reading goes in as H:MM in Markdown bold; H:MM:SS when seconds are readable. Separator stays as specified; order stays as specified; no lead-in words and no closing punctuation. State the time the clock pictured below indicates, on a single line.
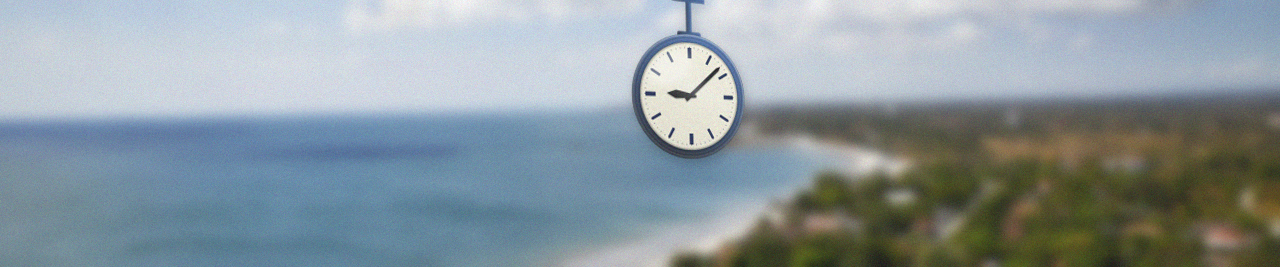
**9:08**
